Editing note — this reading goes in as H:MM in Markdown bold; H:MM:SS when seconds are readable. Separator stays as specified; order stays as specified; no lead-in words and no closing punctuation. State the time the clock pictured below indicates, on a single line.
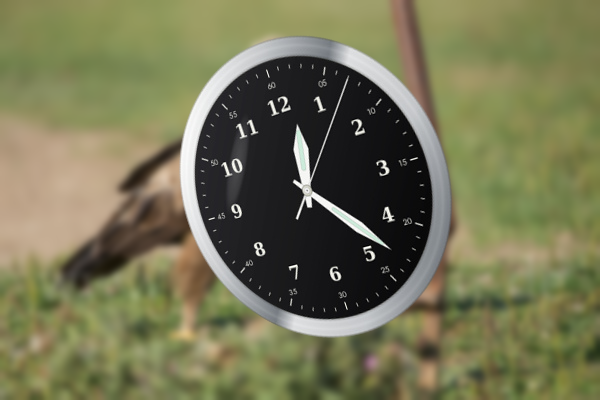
**12:23:07**
